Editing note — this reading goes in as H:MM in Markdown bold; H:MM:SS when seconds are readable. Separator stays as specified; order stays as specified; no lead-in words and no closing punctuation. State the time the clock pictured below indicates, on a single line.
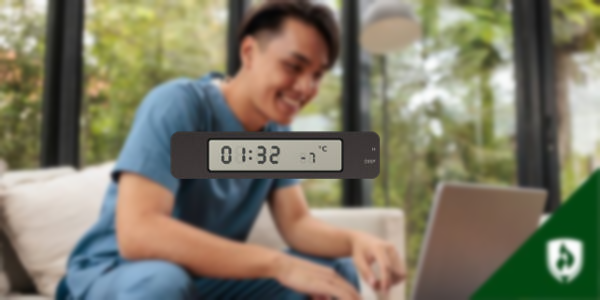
**1:32**
